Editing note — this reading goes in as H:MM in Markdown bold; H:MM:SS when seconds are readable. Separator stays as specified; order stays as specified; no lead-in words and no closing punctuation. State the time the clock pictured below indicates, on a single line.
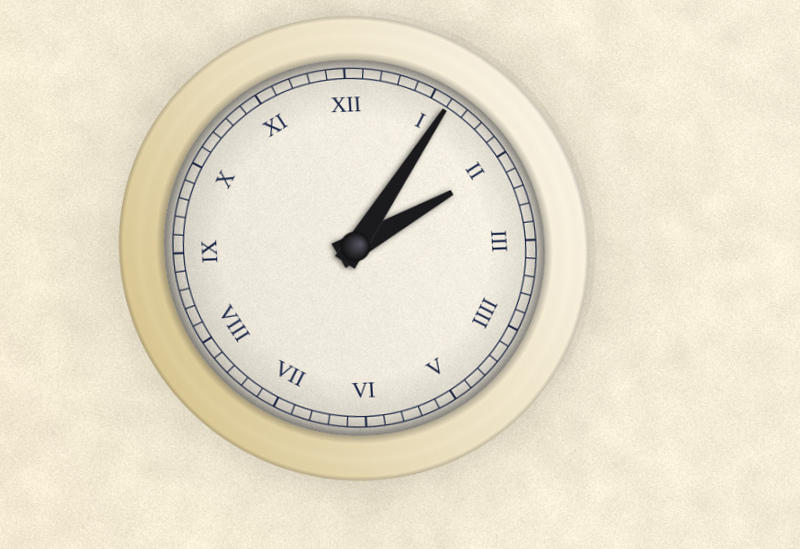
**2:06**
